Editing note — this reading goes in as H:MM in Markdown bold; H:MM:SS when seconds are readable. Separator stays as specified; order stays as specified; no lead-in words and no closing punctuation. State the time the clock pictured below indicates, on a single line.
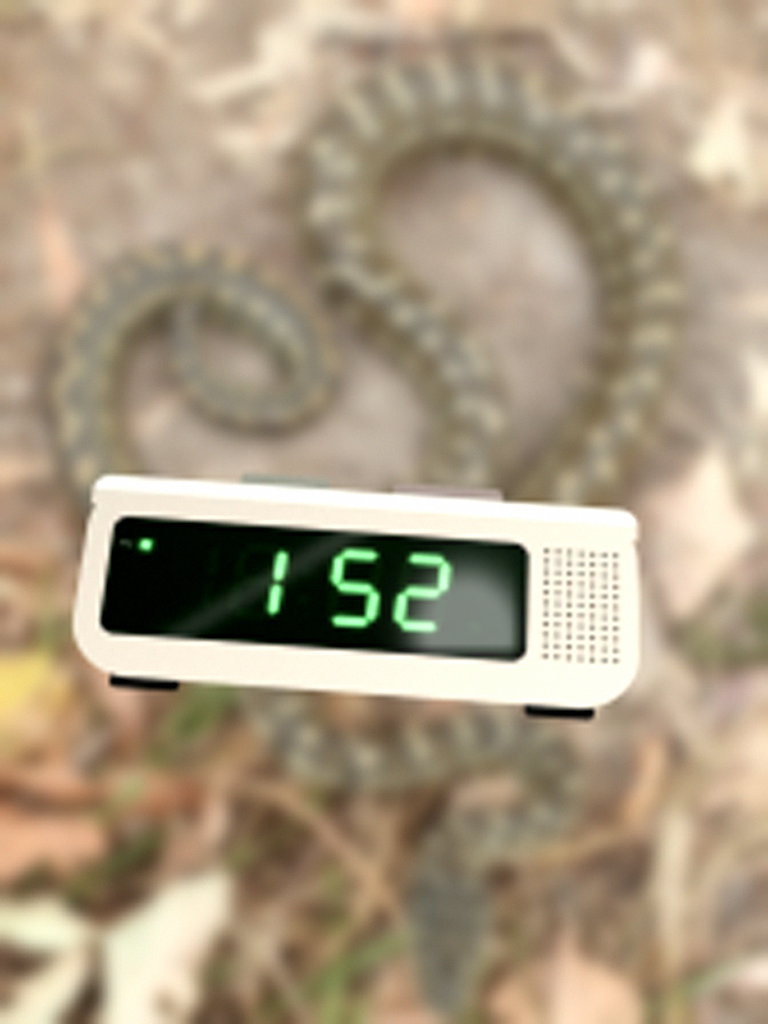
**1:52**
